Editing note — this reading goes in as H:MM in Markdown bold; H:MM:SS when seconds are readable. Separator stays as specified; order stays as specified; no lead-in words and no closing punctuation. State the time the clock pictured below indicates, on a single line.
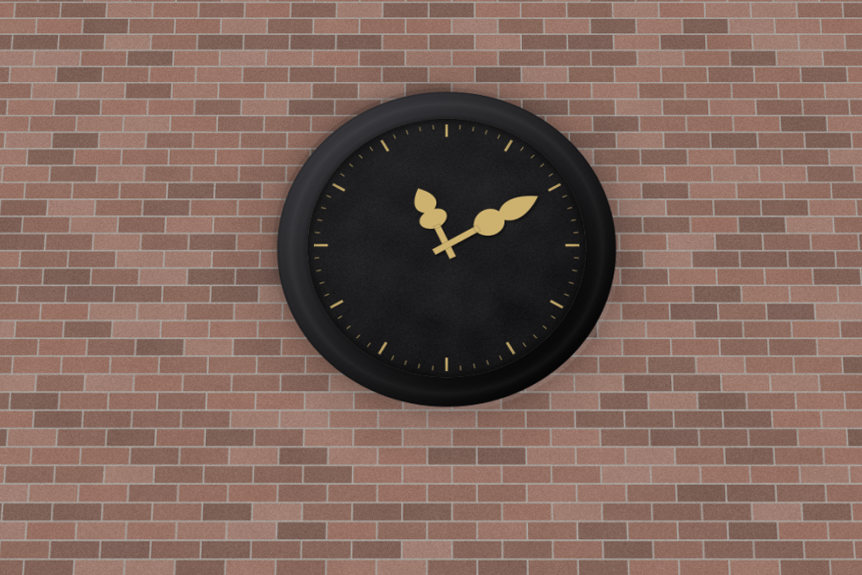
**11:10**
